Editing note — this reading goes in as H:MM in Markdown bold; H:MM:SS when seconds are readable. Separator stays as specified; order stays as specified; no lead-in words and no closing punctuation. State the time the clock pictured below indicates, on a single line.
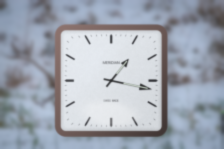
**1:17**
